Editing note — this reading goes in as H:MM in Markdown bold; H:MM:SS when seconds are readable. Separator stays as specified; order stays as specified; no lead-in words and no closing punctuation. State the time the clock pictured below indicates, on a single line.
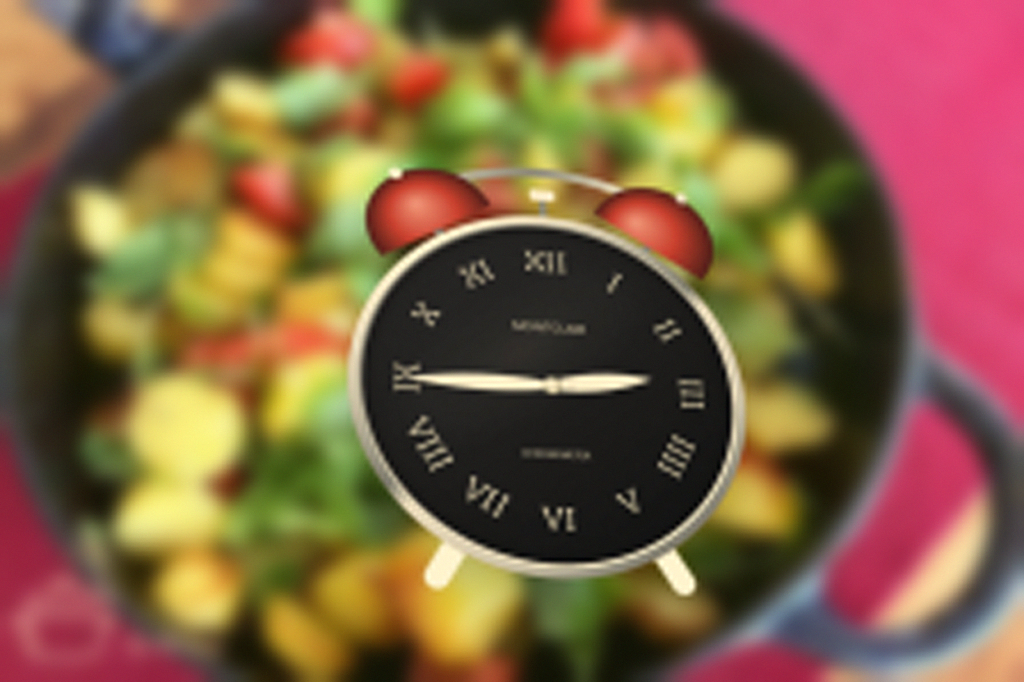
**2:45**
